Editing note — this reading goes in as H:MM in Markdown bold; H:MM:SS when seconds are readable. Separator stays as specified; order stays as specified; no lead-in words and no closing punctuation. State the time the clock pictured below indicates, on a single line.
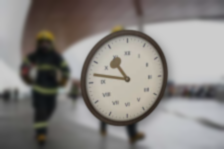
**10:47**
